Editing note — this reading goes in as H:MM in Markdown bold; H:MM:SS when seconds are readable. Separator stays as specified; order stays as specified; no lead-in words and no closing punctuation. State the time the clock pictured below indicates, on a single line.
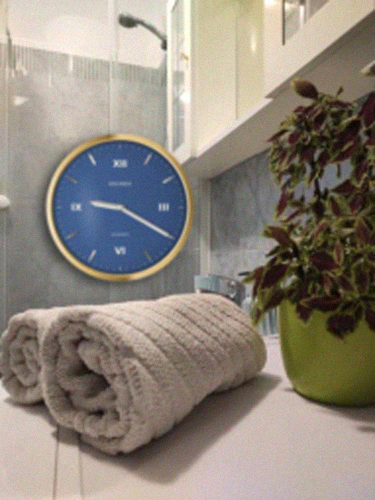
**9:20**
